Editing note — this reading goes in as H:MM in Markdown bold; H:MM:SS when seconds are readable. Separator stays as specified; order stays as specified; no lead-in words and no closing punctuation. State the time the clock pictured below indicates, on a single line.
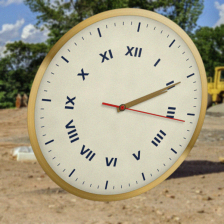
**2:10:16**
